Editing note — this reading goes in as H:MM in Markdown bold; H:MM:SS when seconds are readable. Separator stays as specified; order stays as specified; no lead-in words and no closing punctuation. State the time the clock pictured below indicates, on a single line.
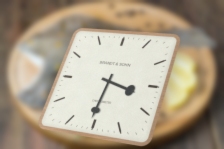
**3:31**
